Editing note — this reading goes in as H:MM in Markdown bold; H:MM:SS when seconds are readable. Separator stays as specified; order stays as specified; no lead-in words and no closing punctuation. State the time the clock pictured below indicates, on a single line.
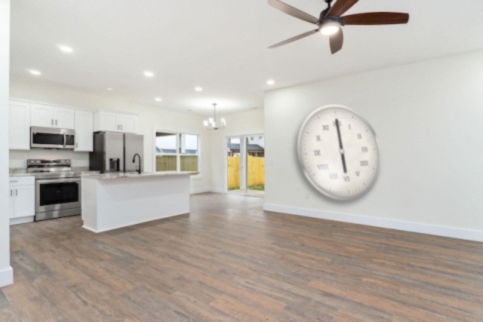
**6:00**
